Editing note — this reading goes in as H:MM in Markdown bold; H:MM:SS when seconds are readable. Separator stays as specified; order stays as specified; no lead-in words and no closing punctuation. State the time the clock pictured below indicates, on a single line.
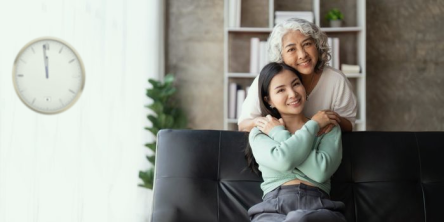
**11:59**
